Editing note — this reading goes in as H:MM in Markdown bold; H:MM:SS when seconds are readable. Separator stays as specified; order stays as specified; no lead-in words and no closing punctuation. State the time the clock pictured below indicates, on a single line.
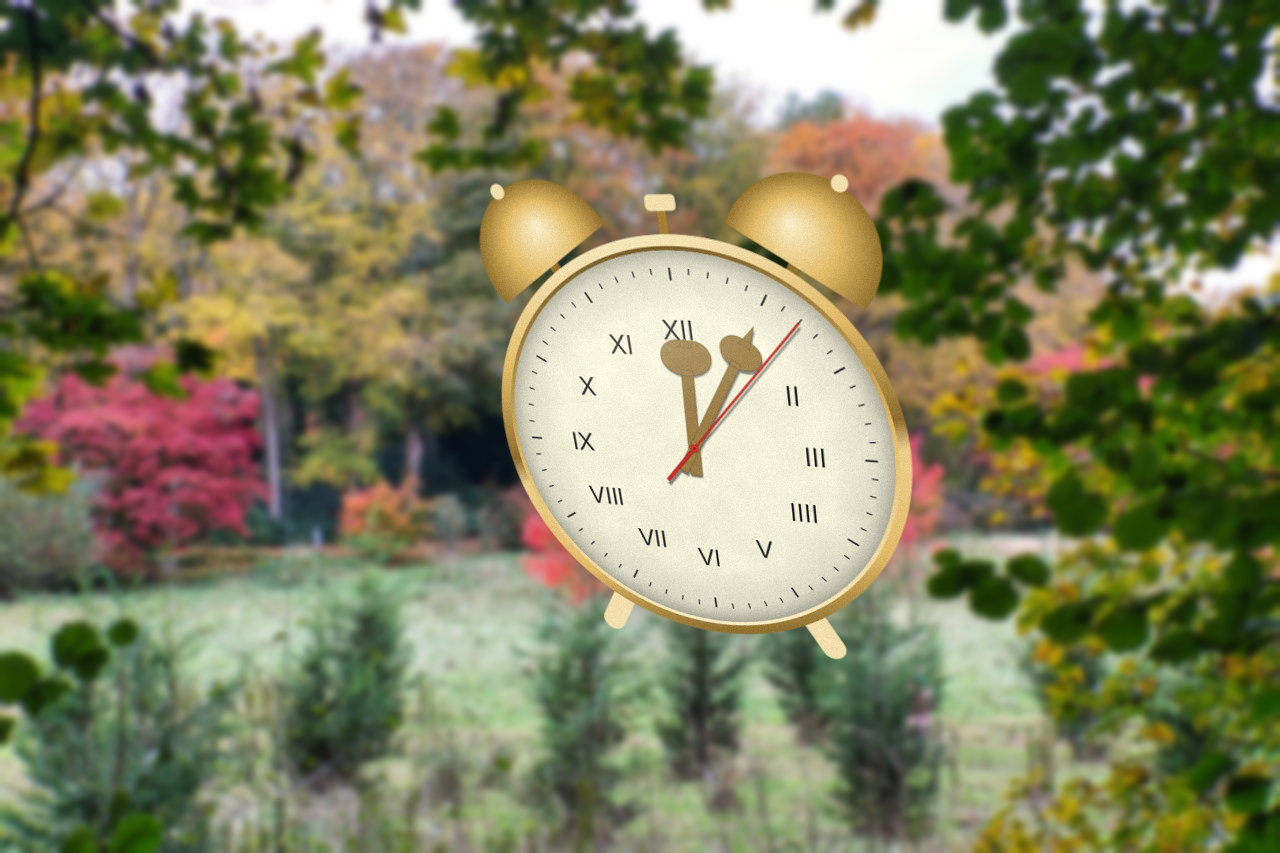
**12:05:07**
